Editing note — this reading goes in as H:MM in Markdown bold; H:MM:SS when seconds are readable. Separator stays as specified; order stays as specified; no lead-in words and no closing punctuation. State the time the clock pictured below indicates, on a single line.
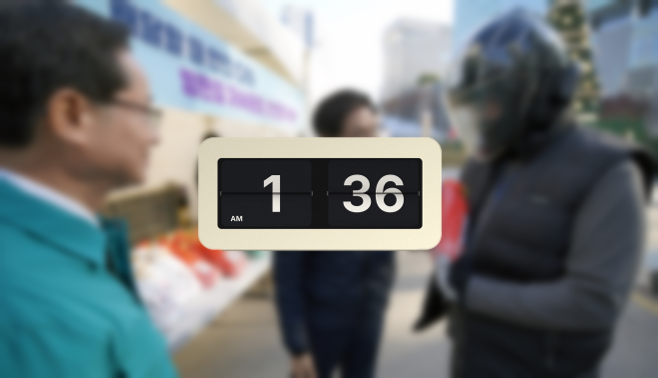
**1:36**
